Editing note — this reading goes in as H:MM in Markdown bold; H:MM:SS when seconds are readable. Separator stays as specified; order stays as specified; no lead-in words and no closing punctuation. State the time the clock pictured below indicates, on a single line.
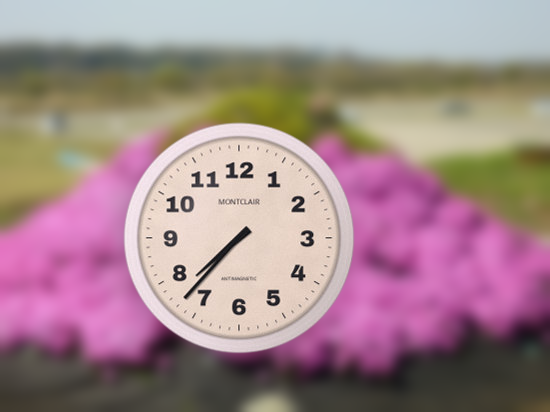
**7:37**
